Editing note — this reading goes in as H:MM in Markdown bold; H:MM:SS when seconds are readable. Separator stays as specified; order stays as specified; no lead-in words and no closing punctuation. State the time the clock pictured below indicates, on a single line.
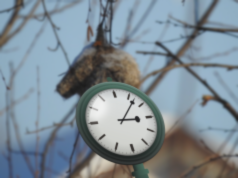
**3:07**
